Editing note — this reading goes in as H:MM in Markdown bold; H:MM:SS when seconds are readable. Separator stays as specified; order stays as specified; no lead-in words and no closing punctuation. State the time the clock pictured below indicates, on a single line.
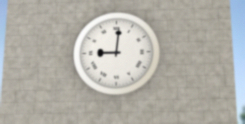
**9:01**
